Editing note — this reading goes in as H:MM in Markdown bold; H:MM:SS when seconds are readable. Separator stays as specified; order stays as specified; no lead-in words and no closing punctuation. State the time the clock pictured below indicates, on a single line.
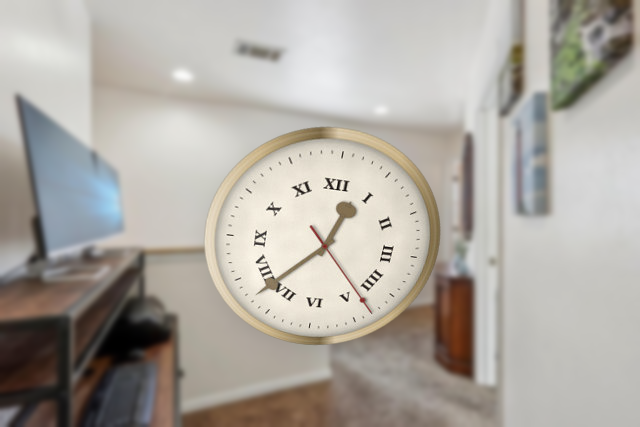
**12:37:23**
